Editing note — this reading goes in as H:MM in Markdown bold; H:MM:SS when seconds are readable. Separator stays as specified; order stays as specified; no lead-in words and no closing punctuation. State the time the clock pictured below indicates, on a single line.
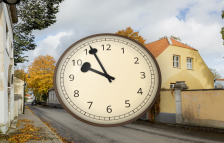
**9:56**
